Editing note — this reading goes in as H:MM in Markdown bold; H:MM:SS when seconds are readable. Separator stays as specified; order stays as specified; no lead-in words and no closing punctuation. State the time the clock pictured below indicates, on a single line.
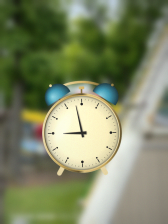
**8:58**
